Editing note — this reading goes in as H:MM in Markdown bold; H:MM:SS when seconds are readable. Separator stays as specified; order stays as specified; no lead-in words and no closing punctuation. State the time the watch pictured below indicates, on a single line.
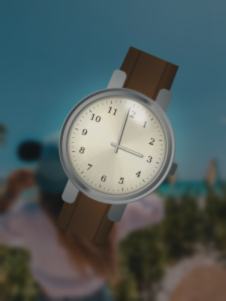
**2:59**
